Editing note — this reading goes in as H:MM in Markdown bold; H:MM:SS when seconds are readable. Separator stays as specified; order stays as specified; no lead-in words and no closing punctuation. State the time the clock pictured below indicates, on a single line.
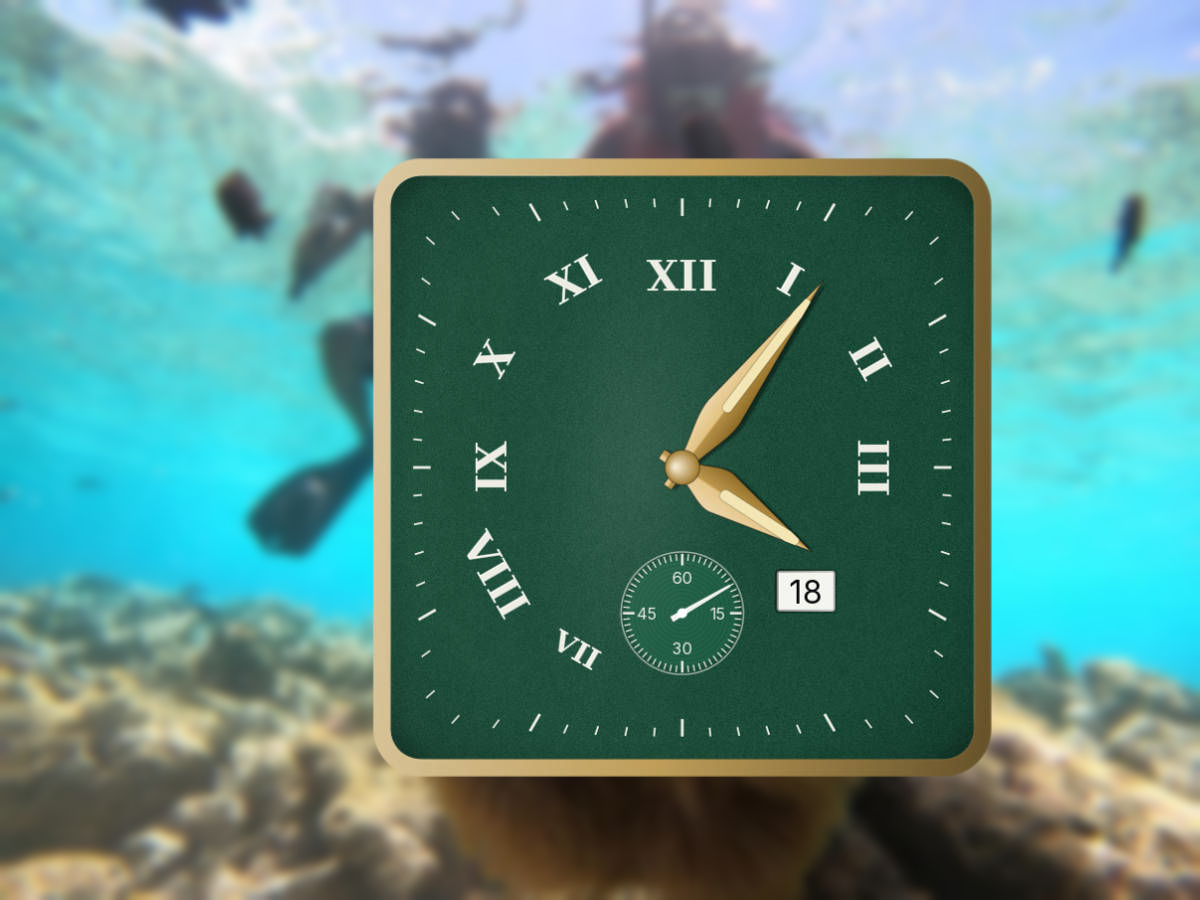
**4:06:10**
